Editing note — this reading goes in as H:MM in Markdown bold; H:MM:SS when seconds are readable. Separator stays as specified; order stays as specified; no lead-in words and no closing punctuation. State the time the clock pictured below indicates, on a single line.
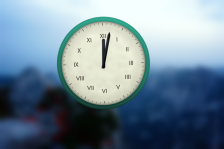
**12:02**
